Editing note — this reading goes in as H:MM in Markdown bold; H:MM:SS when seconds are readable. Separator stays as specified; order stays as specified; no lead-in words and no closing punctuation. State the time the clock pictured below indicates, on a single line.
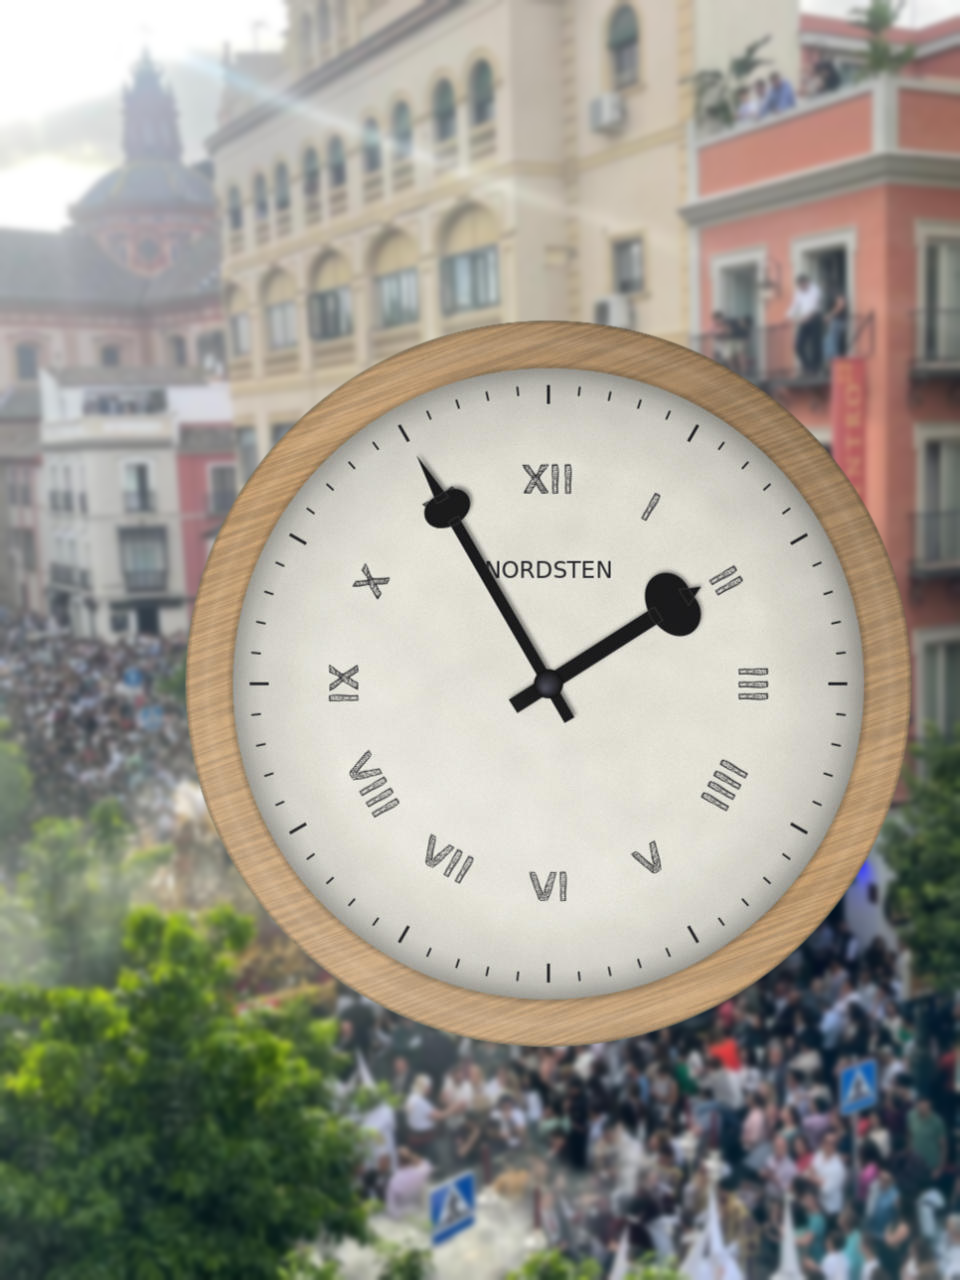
**1:55**
